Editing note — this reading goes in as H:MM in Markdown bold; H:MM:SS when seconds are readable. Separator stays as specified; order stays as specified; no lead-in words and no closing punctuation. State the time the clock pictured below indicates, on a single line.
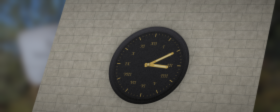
**3:10**
